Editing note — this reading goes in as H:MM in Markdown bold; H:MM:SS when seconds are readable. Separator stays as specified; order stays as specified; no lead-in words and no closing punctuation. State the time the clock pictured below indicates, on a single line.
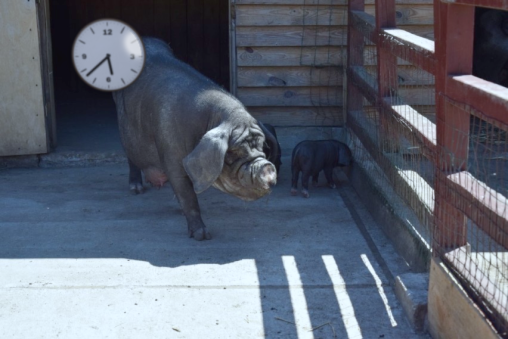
**5:38**
